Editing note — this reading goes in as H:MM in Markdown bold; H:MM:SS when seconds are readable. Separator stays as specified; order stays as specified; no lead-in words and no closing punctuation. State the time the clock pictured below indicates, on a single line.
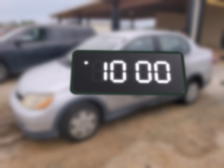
**10:00**
